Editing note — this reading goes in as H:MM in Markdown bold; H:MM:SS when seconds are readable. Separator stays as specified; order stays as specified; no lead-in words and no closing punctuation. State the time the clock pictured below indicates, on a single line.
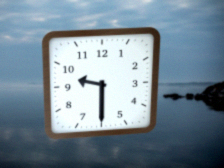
**9:30**
